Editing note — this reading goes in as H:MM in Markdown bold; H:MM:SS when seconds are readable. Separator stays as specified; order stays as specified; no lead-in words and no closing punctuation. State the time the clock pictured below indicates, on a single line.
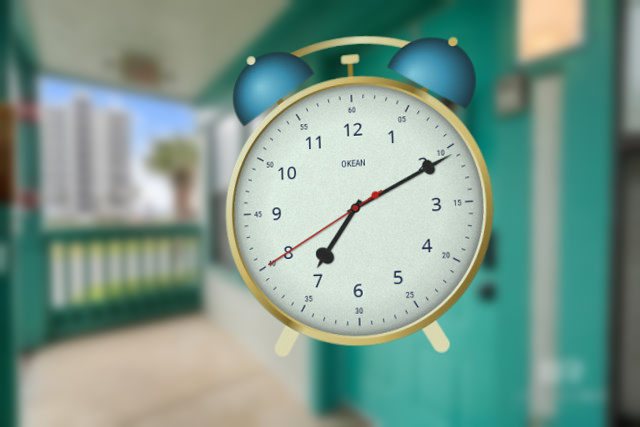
**7:10:40**
